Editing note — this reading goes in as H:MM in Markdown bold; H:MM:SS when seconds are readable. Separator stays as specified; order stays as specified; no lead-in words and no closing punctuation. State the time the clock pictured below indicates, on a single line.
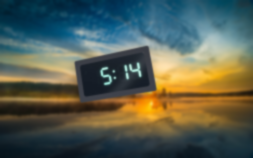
**5:14**
